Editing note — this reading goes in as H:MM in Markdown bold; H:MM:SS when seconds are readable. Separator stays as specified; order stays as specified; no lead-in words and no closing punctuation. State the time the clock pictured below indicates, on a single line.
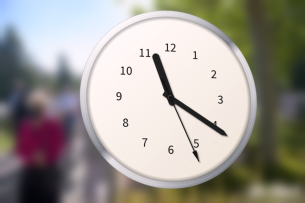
**11:20:26**
